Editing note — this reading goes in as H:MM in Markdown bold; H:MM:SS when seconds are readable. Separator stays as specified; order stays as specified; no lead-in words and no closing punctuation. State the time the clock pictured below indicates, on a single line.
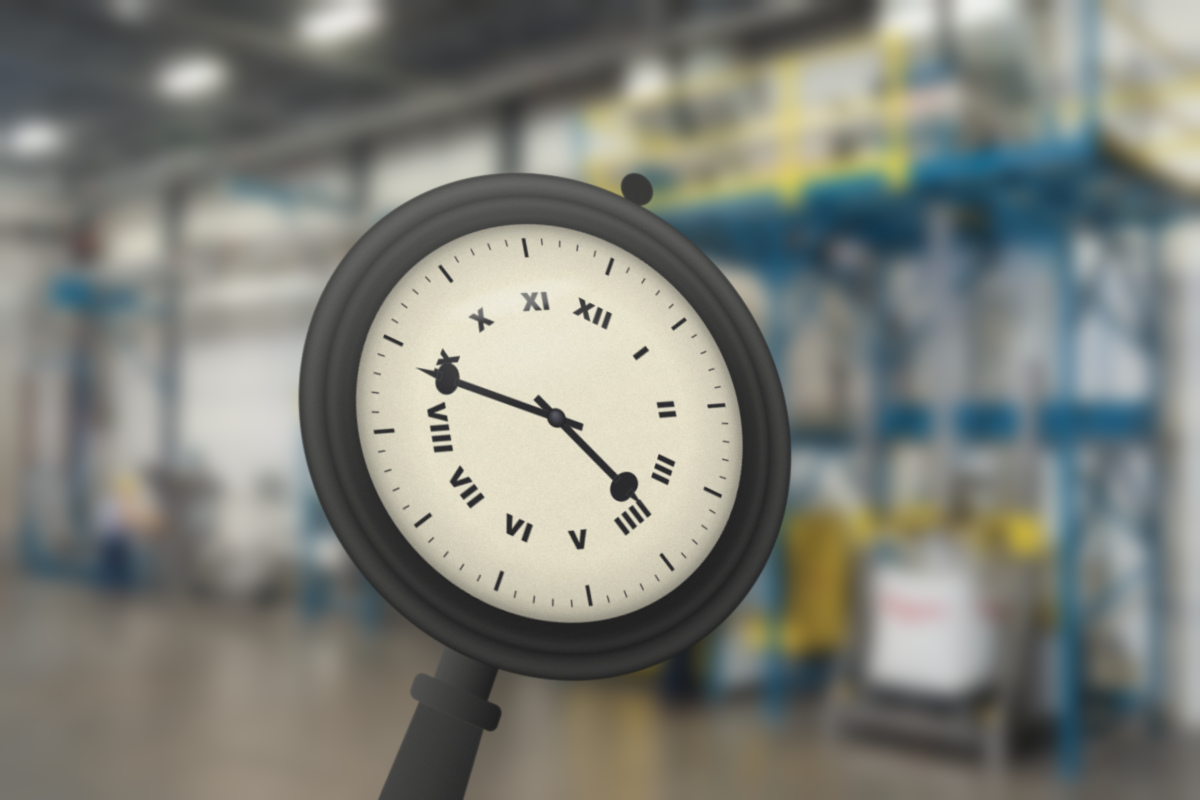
**3:44**
